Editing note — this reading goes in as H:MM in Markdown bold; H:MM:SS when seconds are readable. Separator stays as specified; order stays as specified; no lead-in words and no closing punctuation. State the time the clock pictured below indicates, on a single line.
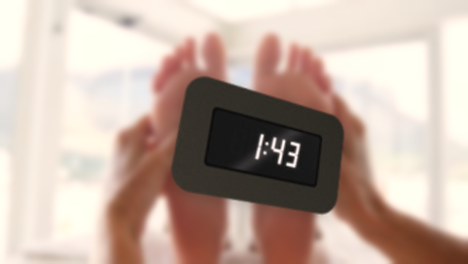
**1:43**
